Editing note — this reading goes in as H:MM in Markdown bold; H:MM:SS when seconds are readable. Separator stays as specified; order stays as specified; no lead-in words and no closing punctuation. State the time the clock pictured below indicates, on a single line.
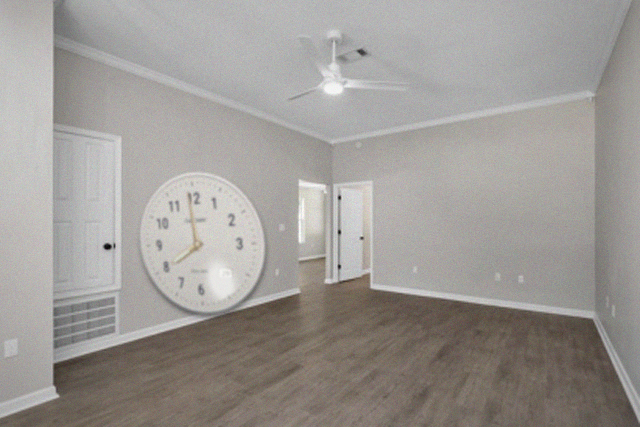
**7:59**
